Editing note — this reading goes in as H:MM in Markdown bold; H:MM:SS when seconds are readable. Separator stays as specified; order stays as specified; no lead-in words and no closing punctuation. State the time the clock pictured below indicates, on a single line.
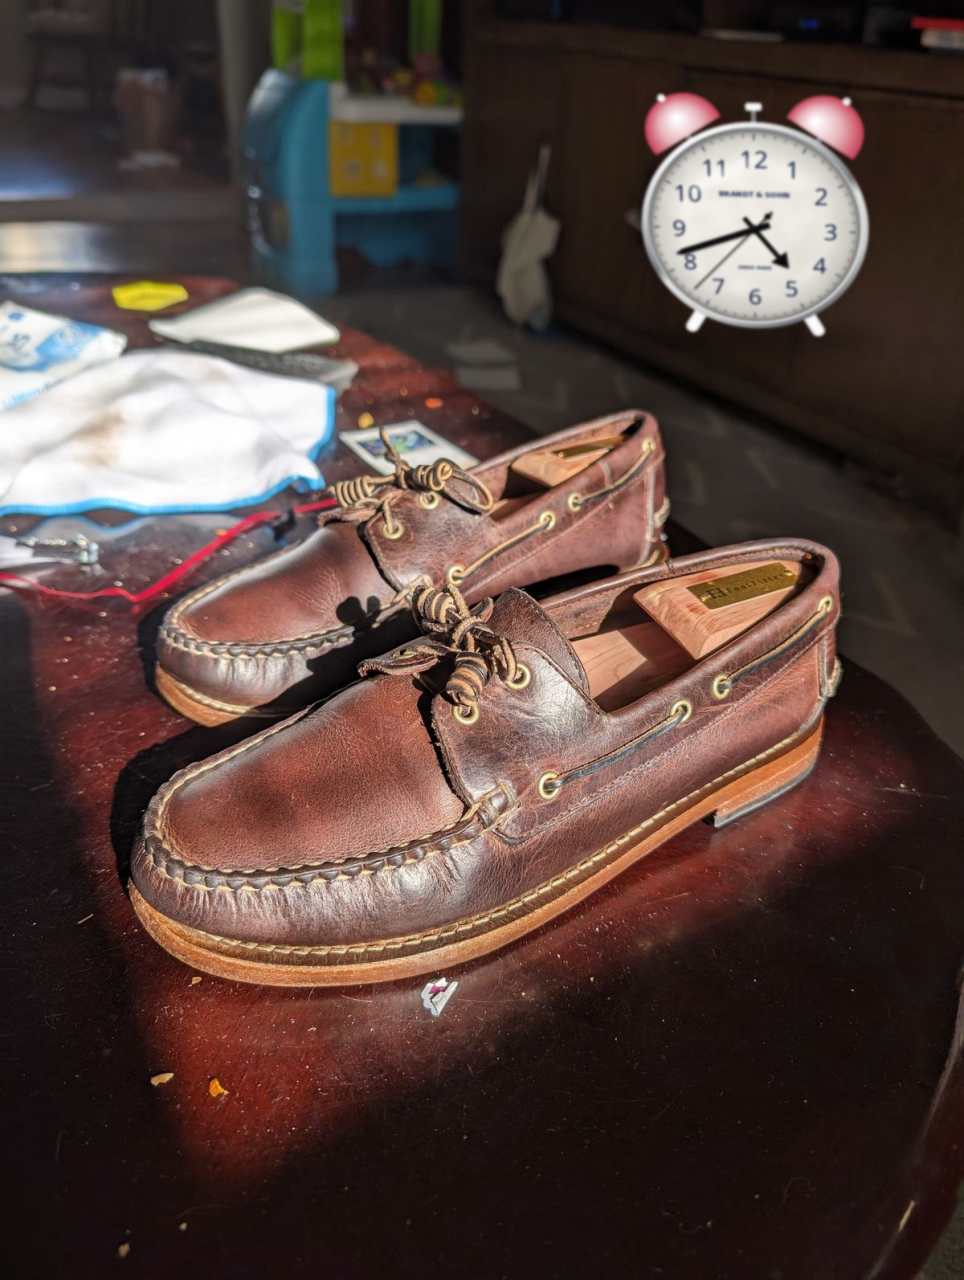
**4:41:37**
